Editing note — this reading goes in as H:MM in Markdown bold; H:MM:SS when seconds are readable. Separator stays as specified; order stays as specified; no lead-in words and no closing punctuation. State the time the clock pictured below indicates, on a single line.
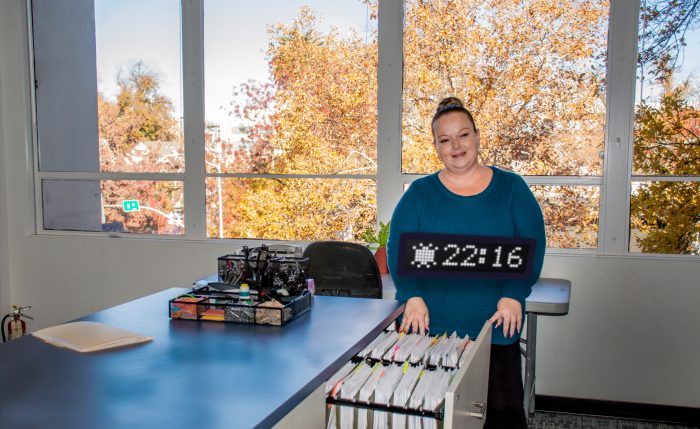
**22:16**
